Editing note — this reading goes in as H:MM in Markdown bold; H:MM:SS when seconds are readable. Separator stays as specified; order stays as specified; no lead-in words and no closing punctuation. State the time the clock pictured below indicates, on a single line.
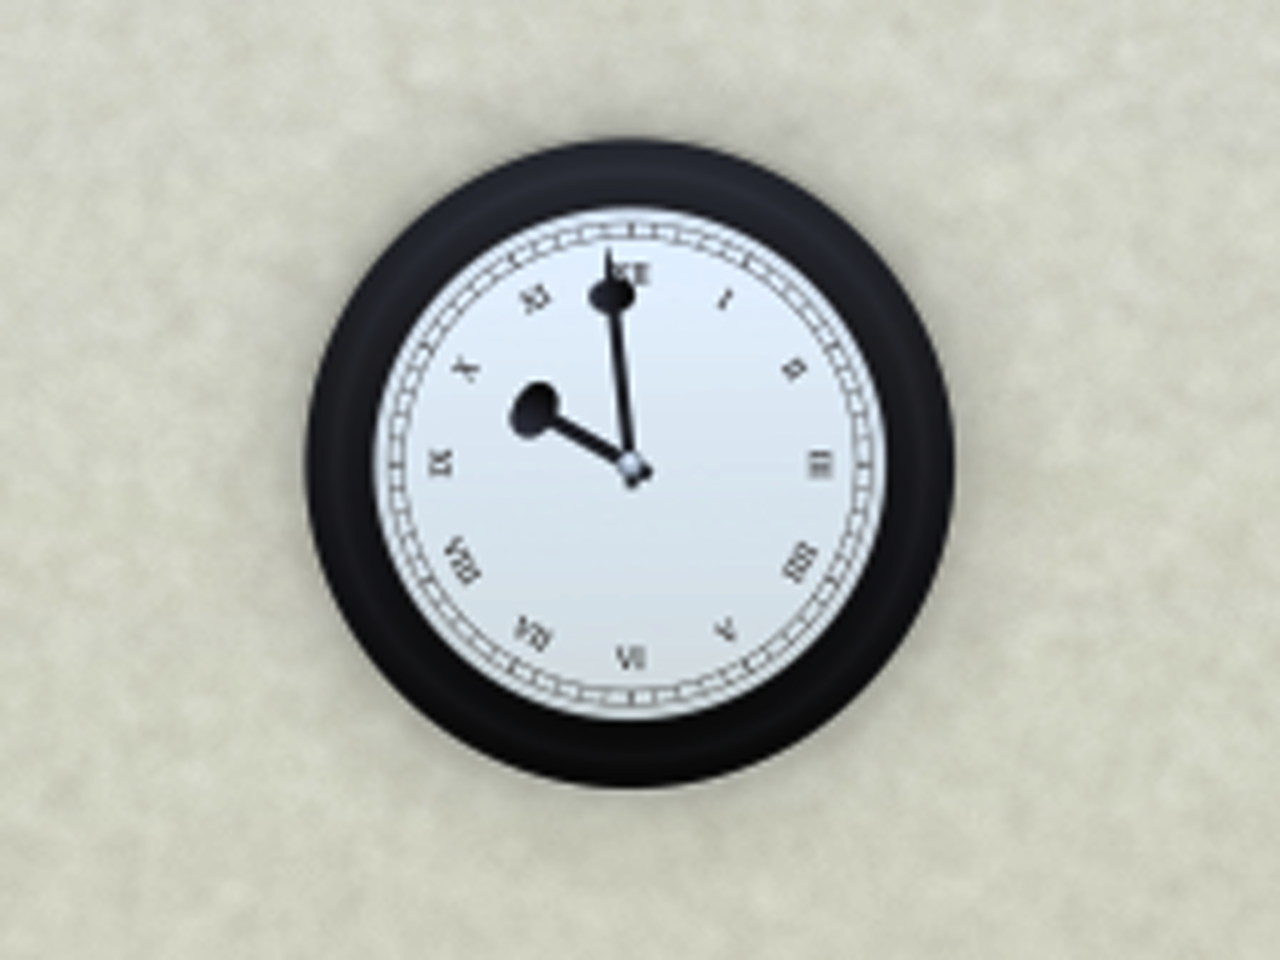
**9:59**
